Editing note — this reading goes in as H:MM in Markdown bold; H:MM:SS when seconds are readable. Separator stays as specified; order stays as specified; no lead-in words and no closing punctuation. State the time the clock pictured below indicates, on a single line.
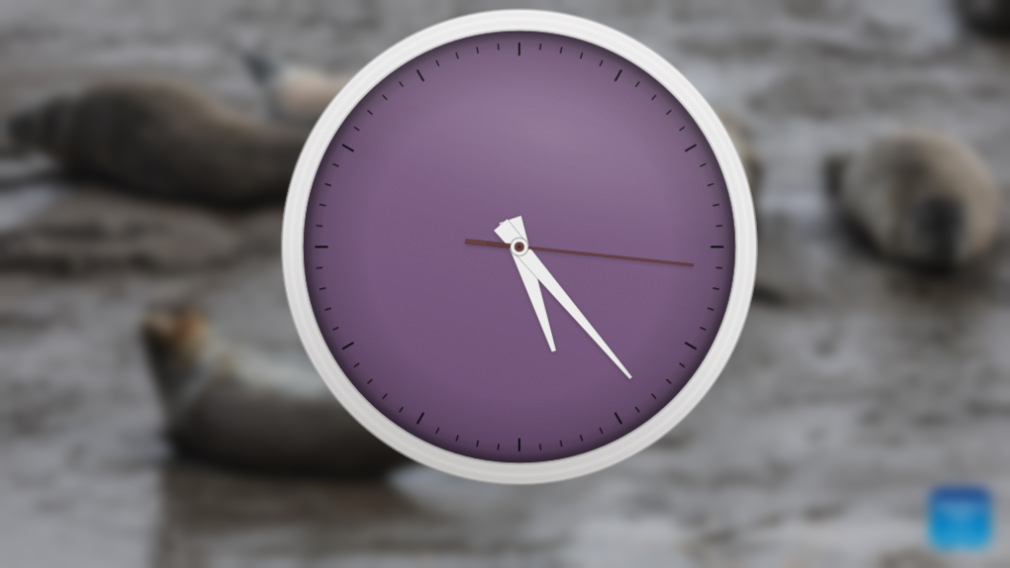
**5:23:16**
